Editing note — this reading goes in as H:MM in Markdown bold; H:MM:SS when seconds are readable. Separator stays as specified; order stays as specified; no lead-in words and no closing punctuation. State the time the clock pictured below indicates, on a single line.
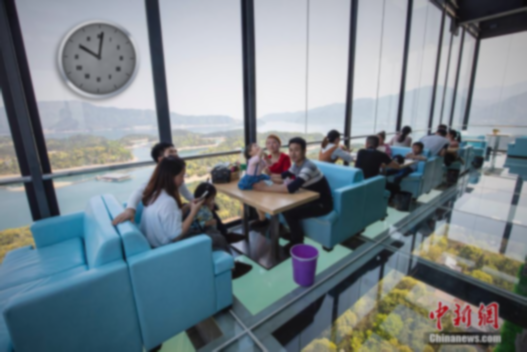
**10:01**
